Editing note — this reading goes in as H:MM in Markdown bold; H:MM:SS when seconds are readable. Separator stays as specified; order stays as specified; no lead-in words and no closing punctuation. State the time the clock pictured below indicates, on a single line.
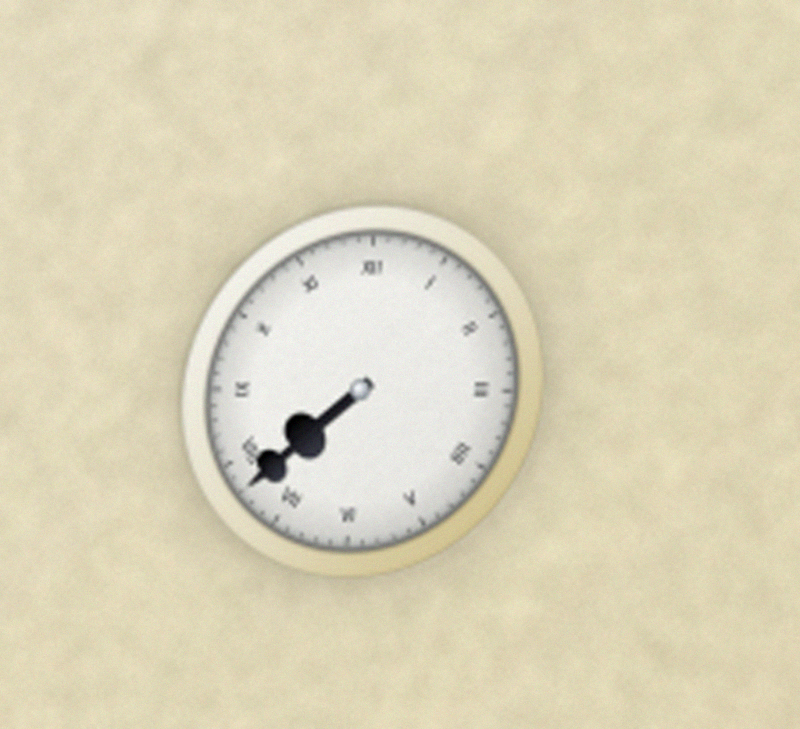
**7:38**
